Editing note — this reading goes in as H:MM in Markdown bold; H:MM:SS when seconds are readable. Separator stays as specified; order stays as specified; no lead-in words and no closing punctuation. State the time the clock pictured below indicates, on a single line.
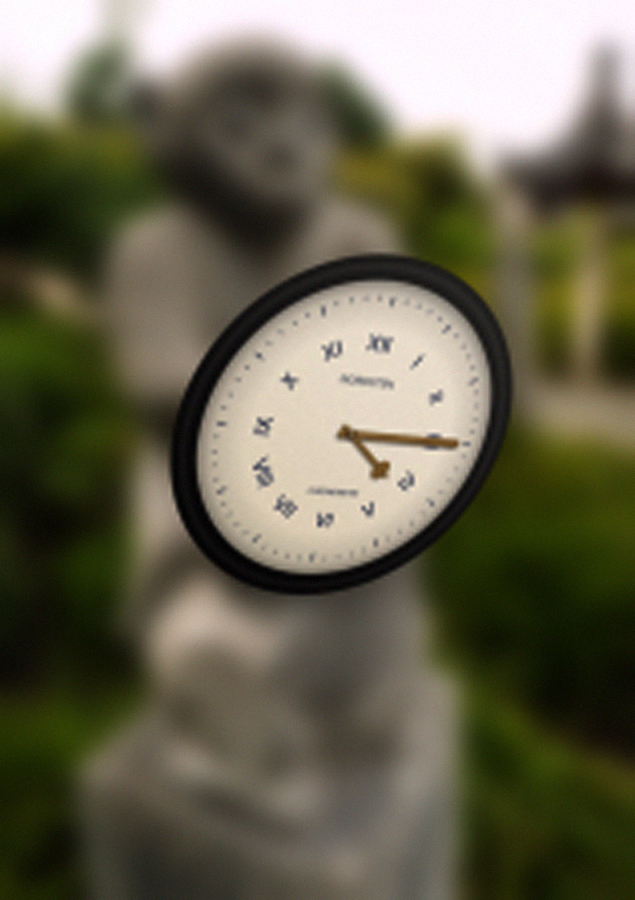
**4:15**
